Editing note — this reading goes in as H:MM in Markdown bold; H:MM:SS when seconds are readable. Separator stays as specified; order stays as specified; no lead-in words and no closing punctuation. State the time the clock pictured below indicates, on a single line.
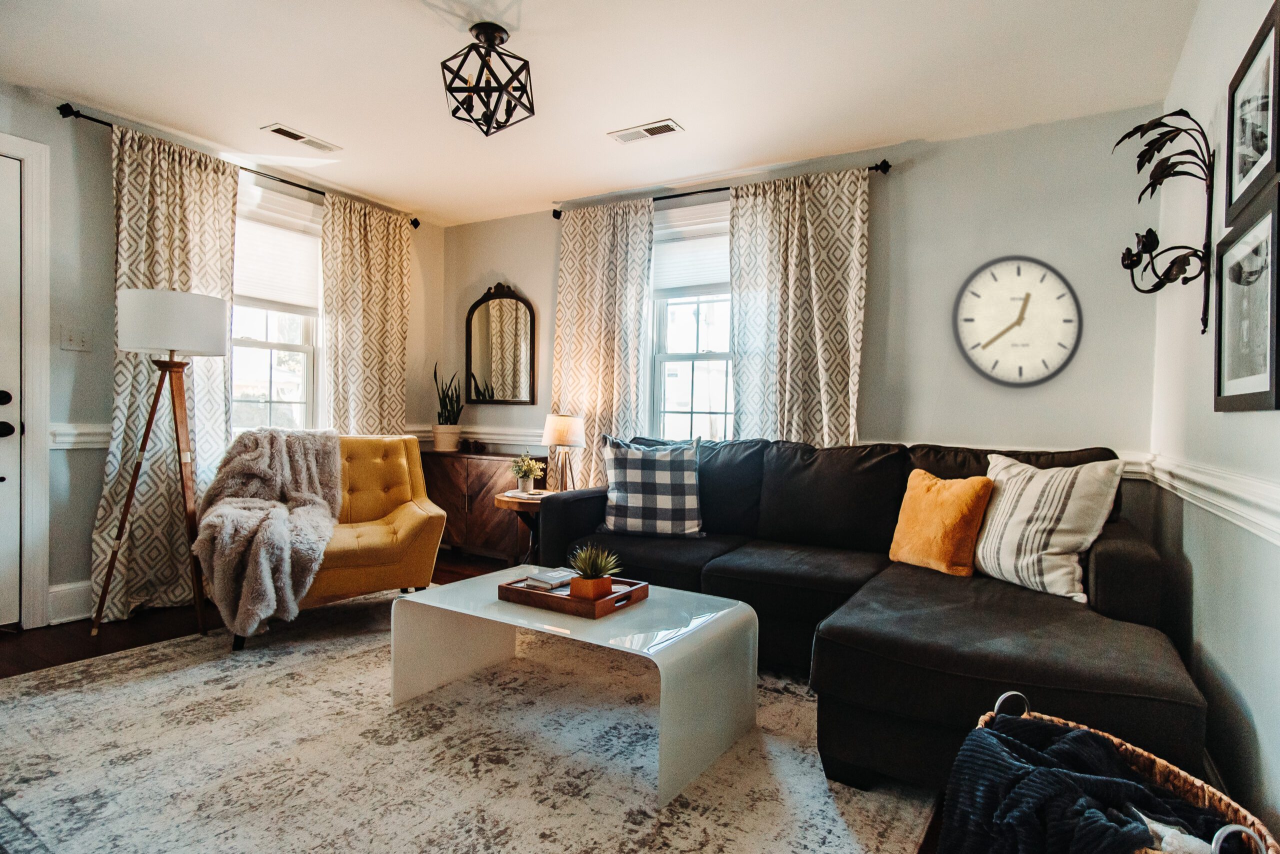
**12:39**
